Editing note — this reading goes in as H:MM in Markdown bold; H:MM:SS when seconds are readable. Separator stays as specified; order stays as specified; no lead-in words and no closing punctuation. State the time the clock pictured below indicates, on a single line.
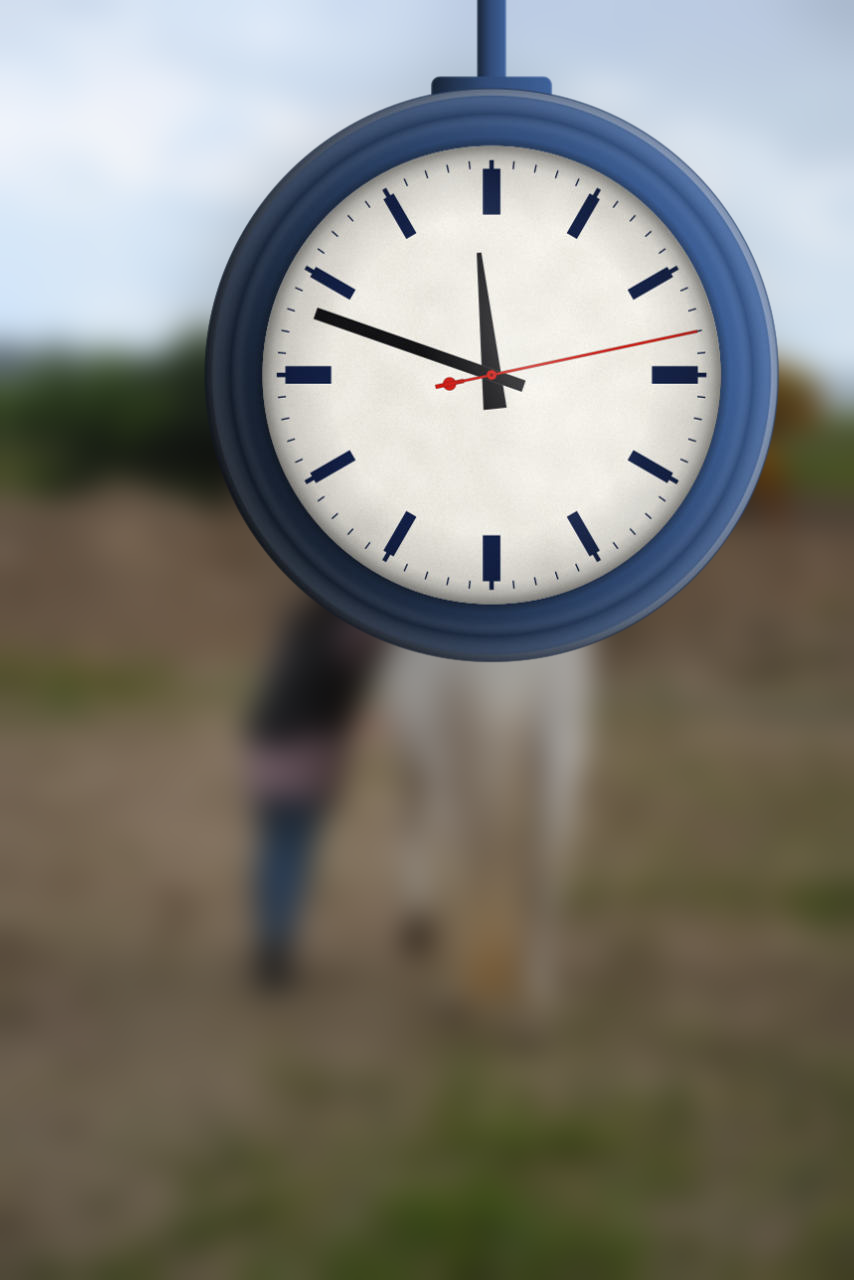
**11:48:13**
